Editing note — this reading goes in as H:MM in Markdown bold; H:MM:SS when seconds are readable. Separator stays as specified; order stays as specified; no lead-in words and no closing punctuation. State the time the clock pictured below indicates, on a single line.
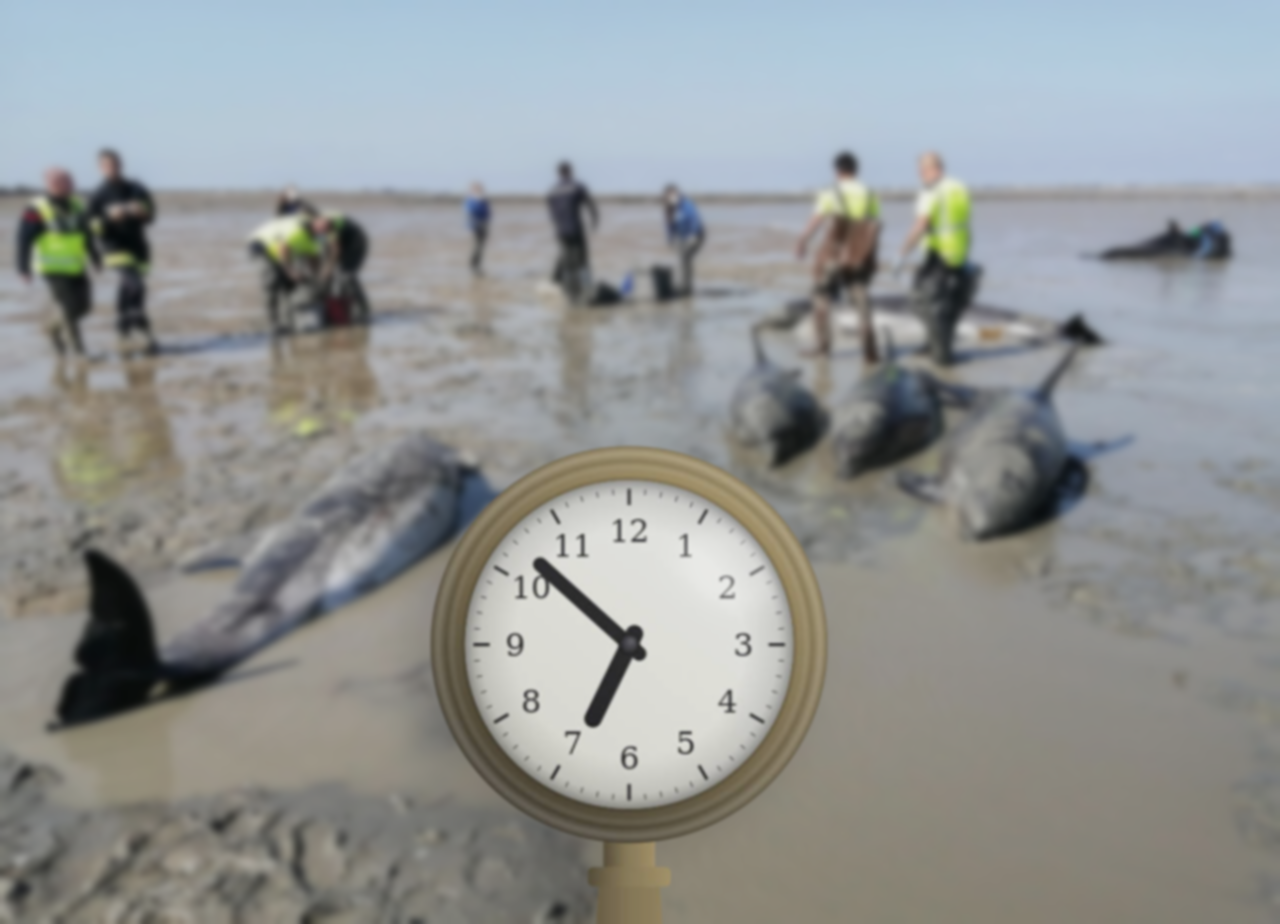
**6:52**
